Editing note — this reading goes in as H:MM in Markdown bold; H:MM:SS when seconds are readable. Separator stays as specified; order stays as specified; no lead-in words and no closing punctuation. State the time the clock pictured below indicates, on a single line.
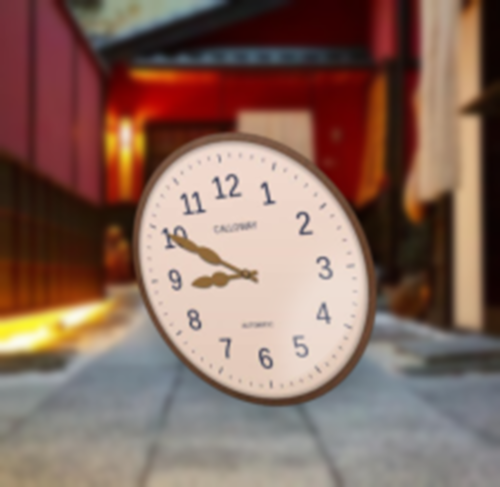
**8:50**
